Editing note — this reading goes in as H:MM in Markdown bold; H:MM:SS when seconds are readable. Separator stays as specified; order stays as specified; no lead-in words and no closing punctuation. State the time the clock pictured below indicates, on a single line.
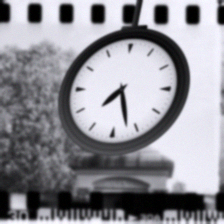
**7:27**
